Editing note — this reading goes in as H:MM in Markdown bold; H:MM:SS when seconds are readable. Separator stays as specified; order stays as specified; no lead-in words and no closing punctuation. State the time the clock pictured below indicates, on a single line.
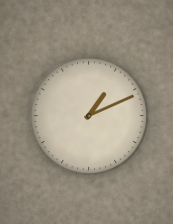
**1:11**
